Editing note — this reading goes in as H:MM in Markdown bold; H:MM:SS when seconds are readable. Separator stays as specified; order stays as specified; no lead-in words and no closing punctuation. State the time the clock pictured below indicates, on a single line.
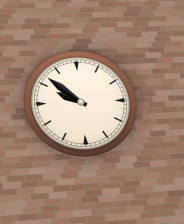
**9:52**
